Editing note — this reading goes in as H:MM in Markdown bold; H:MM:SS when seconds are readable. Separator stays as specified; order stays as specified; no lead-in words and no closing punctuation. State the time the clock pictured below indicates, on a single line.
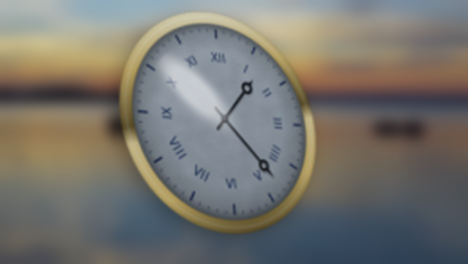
**1:23**
